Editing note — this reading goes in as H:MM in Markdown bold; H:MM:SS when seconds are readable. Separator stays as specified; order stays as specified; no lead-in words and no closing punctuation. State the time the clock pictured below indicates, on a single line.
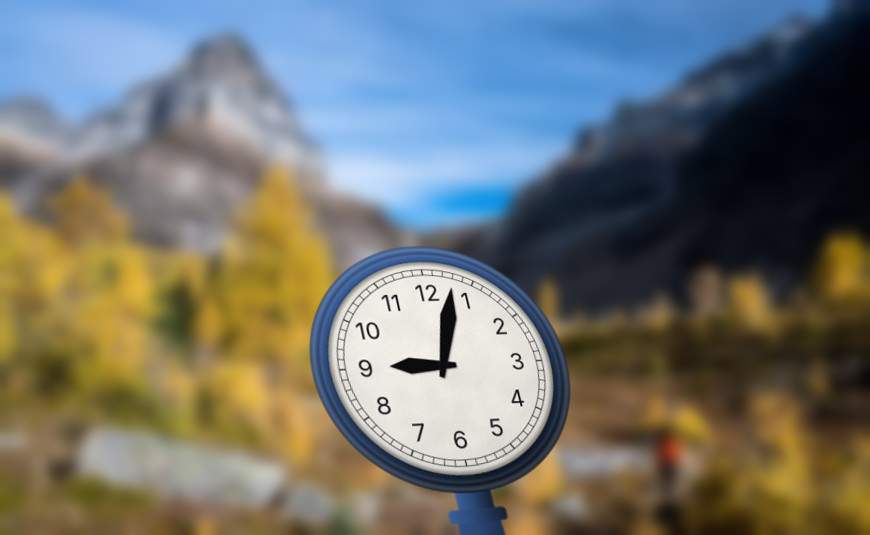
**9:03**
